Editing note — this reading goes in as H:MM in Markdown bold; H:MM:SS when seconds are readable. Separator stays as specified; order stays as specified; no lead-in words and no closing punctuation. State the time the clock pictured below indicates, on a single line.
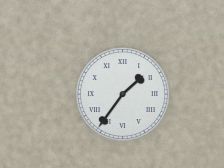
**1:36**
